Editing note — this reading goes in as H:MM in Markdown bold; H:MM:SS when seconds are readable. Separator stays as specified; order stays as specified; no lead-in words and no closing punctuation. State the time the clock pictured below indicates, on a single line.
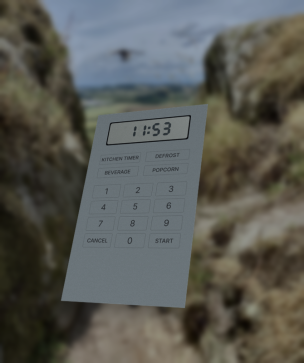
**11:53**
